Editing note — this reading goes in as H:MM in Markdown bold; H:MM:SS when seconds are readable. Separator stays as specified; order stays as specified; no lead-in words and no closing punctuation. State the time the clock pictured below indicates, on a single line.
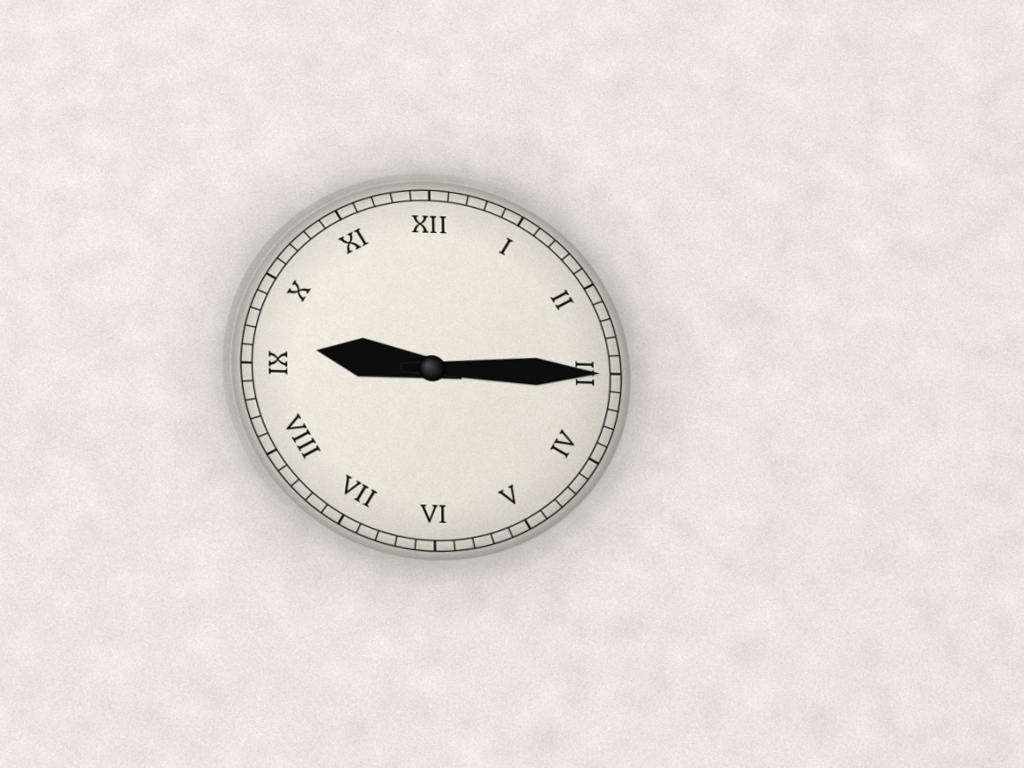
**9:15**
